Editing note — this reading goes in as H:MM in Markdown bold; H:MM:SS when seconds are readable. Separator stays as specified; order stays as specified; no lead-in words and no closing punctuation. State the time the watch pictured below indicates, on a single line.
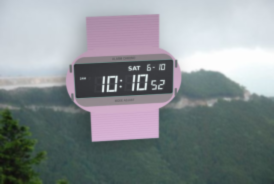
**10:10:52**
